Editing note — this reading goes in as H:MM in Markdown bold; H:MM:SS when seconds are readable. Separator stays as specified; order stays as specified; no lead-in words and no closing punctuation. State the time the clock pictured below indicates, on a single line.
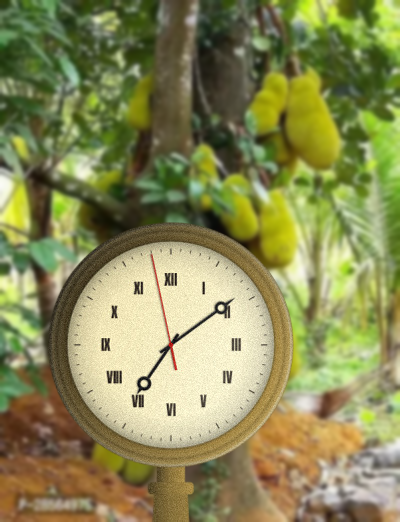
**7:08:58**
